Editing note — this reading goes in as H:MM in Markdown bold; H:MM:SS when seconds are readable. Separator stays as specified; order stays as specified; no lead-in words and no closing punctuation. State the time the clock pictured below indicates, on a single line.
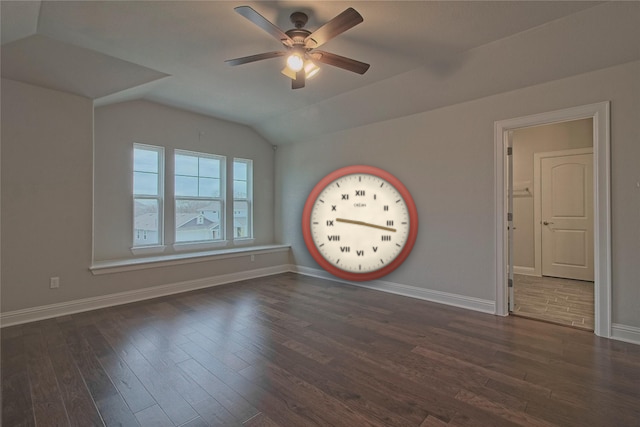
**9:17**
